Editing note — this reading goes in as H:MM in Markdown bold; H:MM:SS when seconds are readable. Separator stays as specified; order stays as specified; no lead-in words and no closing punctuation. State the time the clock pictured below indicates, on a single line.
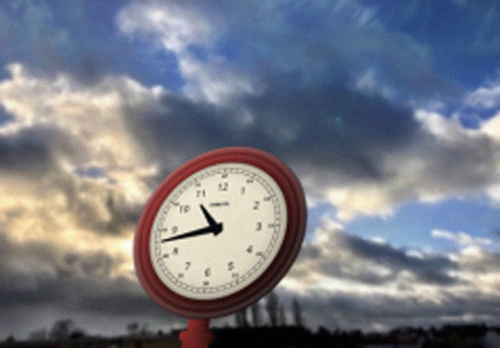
**10:43**
